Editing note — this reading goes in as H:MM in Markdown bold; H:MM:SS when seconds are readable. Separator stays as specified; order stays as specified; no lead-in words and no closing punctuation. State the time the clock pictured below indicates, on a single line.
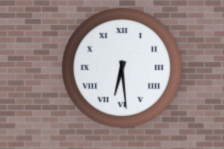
**6:29**
